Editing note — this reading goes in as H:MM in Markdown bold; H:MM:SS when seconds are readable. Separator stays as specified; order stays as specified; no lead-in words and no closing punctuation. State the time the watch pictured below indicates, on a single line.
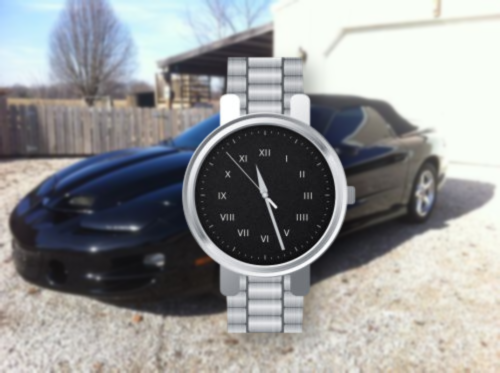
**11:26:53**
